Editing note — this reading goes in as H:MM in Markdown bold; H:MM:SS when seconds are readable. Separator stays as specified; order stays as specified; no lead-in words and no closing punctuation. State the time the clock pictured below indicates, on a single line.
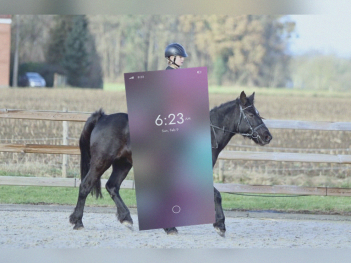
**6:23**
